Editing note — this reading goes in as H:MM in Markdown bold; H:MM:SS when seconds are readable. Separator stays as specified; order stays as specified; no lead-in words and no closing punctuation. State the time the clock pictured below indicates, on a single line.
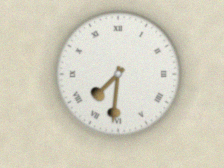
**7:31**
